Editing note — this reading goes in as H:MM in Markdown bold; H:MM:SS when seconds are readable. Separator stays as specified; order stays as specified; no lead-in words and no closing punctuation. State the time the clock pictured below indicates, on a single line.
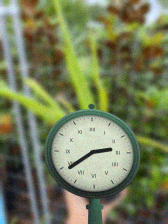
**2:39**
